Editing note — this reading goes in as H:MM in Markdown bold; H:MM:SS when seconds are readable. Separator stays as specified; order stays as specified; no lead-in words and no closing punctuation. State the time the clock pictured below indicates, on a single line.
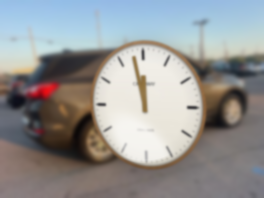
**11:58**
